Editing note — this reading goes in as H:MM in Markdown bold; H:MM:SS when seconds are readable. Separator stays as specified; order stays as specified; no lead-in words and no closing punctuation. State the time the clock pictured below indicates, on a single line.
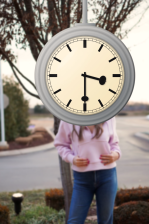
**3:30**
